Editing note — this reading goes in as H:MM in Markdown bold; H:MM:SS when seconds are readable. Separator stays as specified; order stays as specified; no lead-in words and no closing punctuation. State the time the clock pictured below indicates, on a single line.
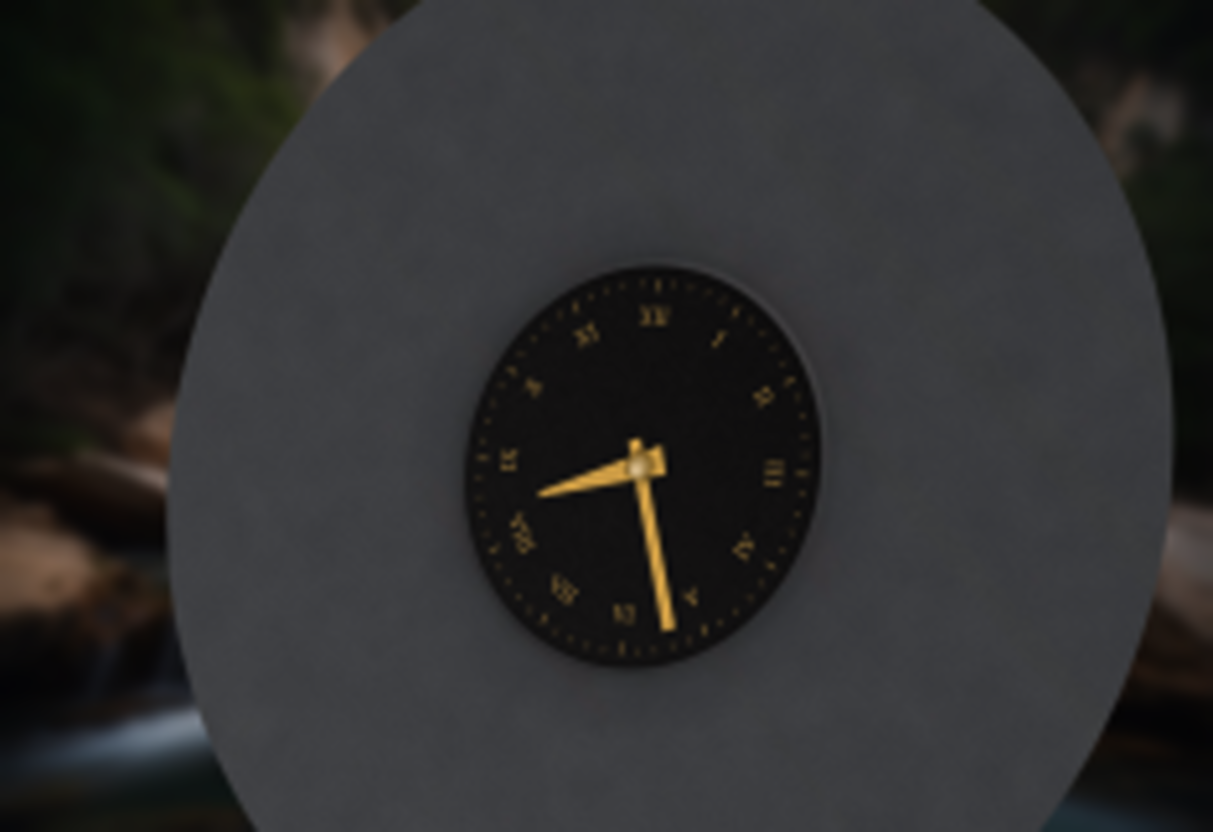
**8:27**
